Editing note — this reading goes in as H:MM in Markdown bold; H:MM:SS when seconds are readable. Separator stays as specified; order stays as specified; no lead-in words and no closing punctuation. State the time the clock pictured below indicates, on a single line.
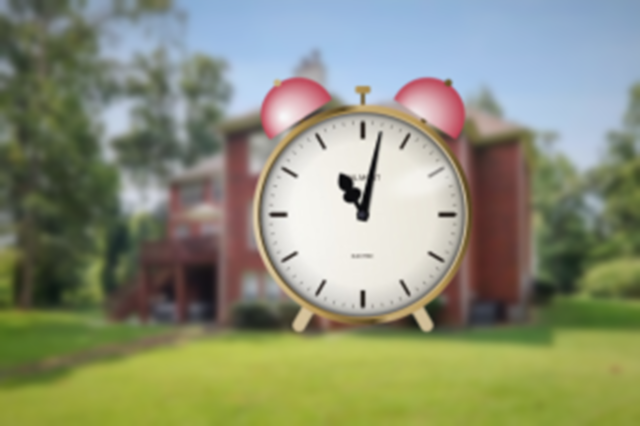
**11:02**
